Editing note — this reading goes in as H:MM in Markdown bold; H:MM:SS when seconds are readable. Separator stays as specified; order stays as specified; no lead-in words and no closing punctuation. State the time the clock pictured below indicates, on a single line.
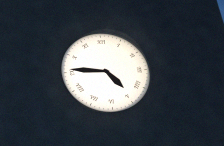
**4:46**
